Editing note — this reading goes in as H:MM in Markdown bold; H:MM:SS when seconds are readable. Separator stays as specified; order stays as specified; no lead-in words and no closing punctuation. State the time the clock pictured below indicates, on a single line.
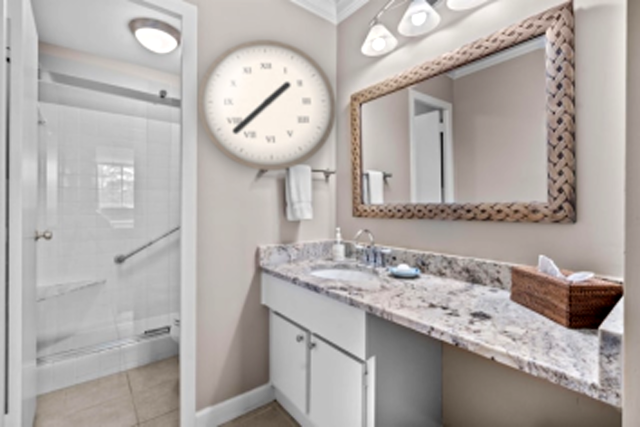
**1:38**
